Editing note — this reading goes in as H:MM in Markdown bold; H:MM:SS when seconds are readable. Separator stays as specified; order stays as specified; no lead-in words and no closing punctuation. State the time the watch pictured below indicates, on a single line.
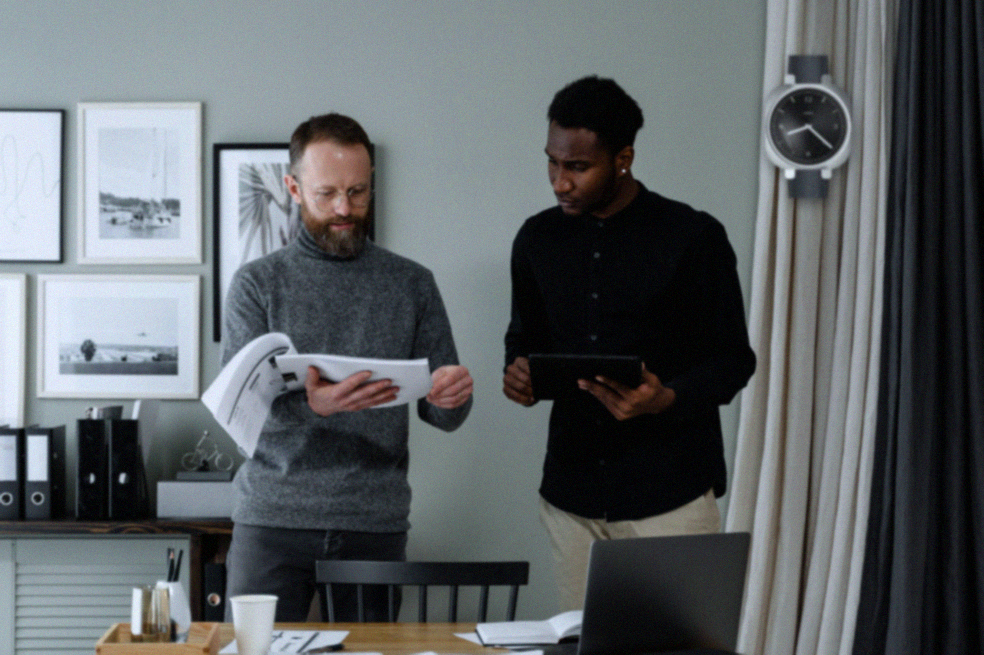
**8:22**
